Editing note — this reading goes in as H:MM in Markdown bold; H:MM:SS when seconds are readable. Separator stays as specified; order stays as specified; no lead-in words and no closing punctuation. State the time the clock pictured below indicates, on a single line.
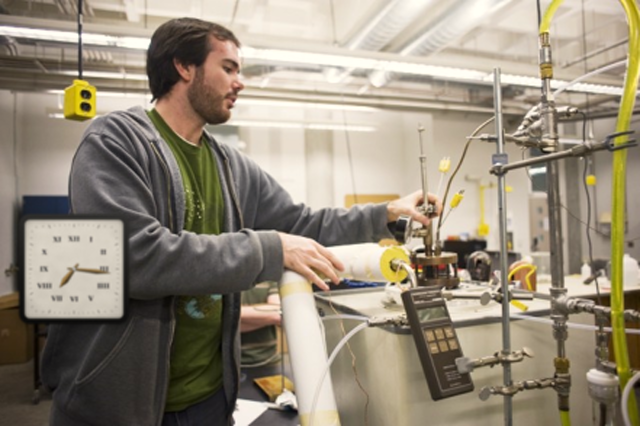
**7:16**
